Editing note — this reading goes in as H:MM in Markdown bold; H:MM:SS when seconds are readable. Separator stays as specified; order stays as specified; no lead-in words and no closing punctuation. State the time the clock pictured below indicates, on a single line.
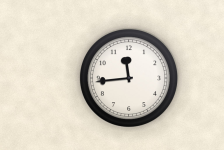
**11:44**
